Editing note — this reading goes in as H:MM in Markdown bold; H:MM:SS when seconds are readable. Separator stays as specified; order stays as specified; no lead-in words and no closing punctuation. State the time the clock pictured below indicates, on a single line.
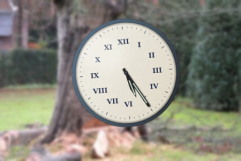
**5:25**
